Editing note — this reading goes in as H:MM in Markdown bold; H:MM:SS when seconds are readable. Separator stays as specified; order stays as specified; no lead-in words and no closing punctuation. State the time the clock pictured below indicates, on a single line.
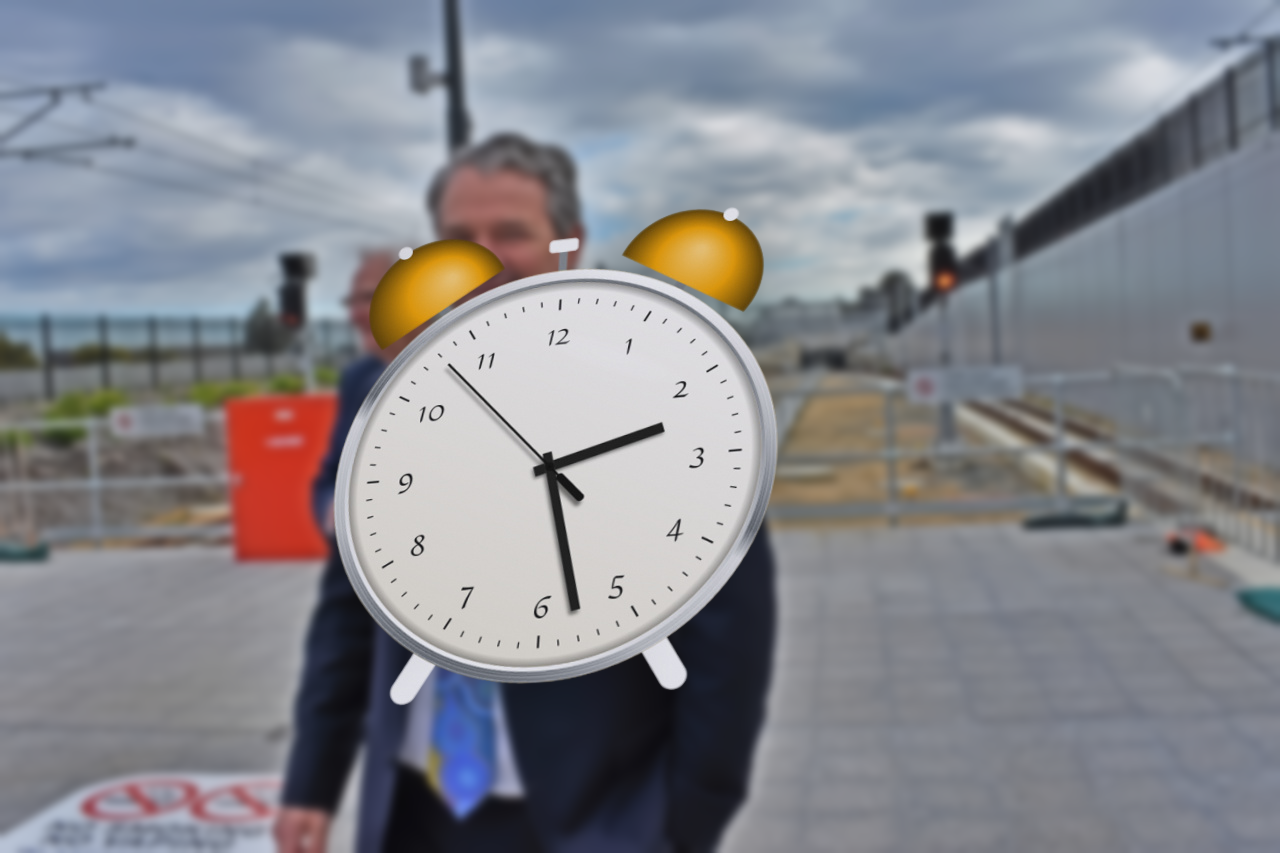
**2:27:53**
